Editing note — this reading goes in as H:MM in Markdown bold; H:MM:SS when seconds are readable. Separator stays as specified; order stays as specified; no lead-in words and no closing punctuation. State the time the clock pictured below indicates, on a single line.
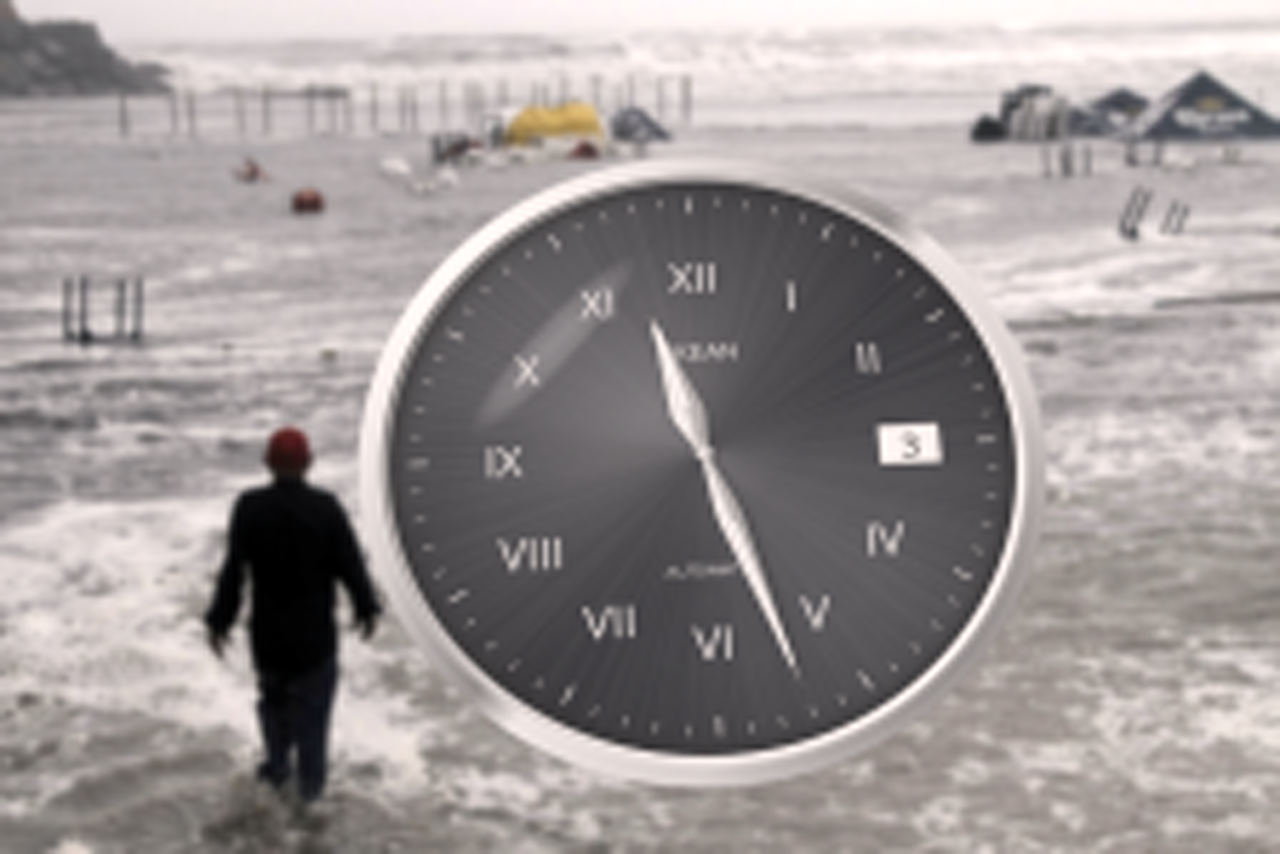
**11:27**
